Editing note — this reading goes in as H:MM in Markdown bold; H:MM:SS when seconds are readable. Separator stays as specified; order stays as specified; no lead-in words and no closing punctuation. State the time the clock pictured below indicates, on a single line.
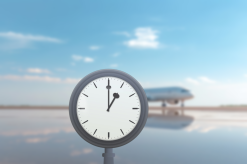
**1:00**
